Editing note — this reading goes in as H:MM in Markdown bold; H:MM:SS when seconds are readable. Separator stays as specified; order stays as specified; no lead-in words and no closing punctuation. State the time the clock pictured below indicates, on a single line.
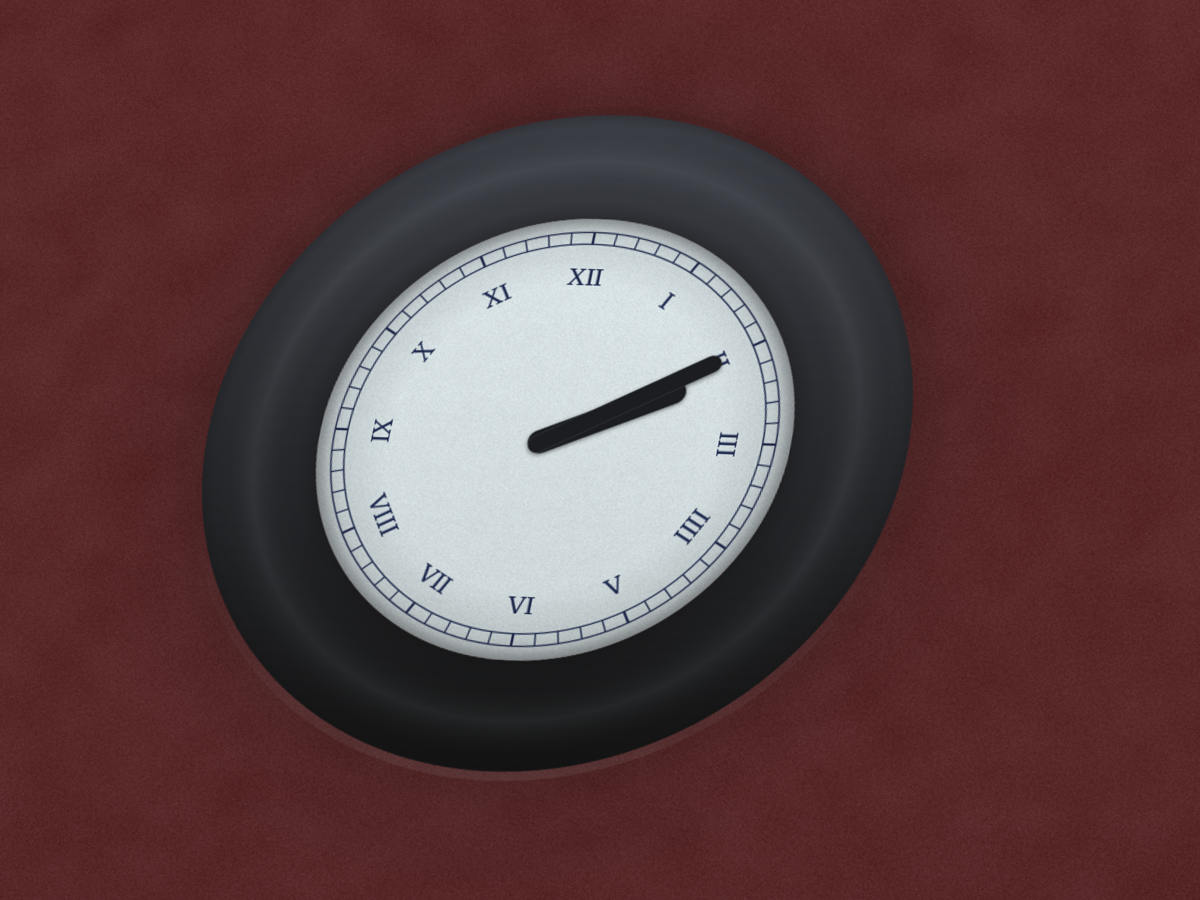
**2:10**
